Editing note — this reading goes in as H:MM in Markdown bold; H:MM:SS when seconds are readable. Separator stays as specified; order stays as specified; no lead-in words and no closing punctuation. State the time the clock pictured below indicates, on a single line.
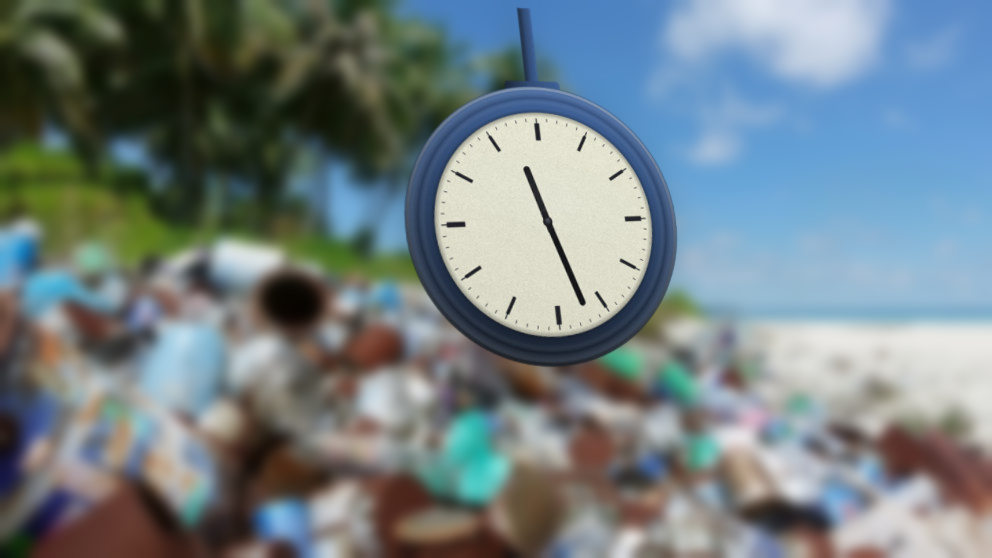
**11:27**
